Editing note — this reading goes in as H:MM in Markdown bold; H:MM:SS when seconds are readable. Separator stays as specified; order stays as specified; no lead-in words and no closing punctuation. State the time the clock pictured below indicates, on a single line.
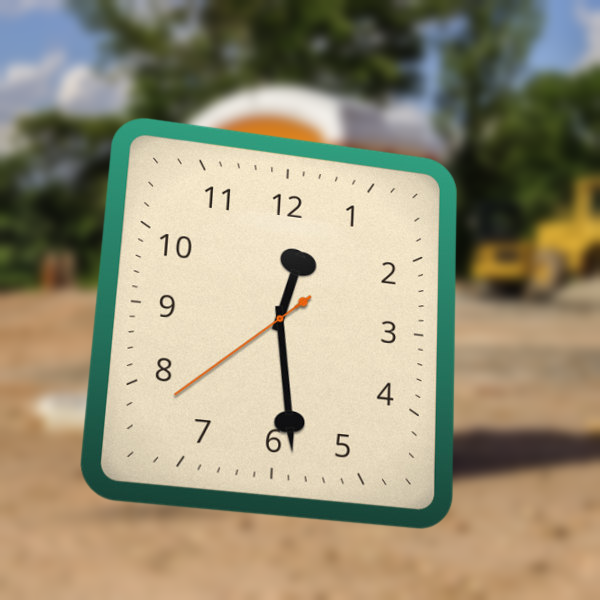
**12:28:38**
